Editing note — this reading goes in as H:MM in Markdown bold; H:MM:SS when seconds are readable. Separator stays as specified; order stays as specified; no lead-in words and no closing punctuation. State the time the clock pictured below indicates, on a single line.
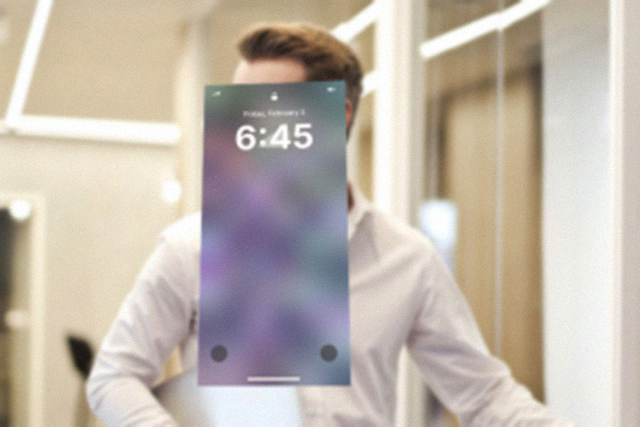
**6:45**
